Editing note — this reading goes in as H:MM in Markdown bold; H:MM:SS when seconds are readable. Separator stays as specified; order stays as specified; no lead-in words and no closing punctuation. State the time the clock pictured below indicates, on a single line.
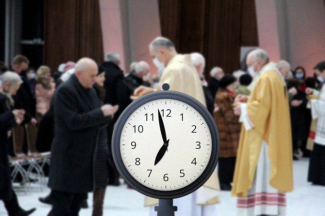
**6:58**
